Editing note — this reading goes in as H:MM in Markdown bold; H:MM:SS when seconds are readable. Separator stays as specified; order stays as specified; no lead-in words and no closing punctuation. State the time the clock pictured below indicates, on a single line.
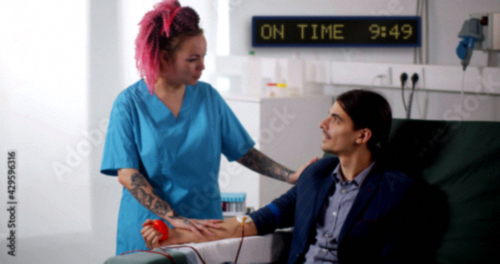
**9:49**
